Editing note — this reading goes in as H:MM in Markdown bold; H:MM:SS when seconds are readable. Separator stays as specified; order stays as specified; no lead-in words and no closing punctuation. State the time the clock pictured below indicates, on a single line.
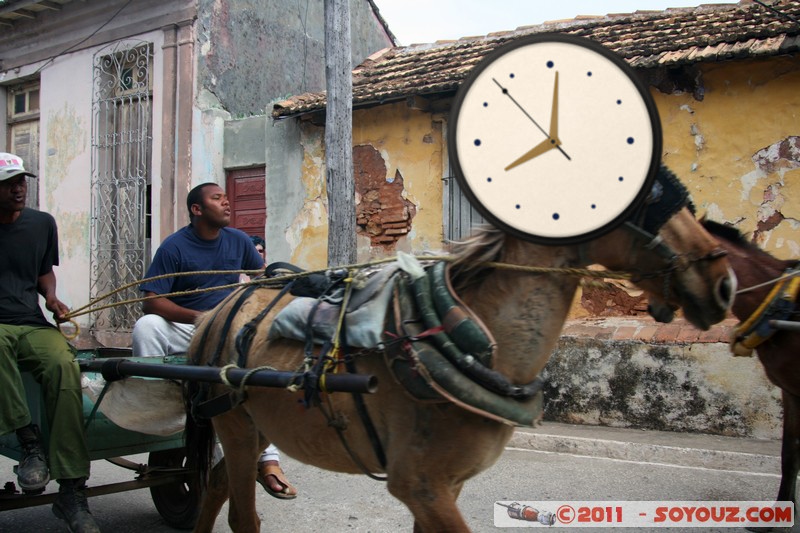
**8:00:53**
